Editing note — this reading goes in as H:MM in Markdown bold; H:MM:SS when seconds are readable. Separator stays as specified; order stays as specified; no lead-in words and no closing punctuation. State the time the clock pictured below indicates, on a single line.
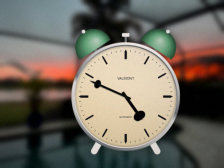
**4:49**
